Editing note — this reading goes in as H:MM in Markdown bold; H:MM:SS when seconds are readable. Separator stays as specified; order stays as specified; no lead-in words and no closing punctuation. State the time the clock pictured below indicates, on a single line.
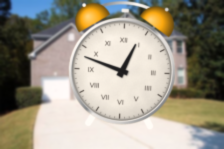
**12:48**
